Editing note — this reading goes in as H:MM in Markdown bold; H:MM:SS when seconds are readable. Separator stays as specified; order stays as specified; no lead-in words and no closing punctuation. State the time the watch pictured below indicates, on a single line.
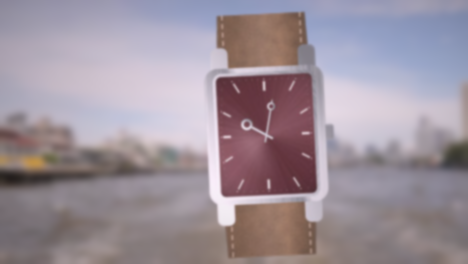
**10:02**
